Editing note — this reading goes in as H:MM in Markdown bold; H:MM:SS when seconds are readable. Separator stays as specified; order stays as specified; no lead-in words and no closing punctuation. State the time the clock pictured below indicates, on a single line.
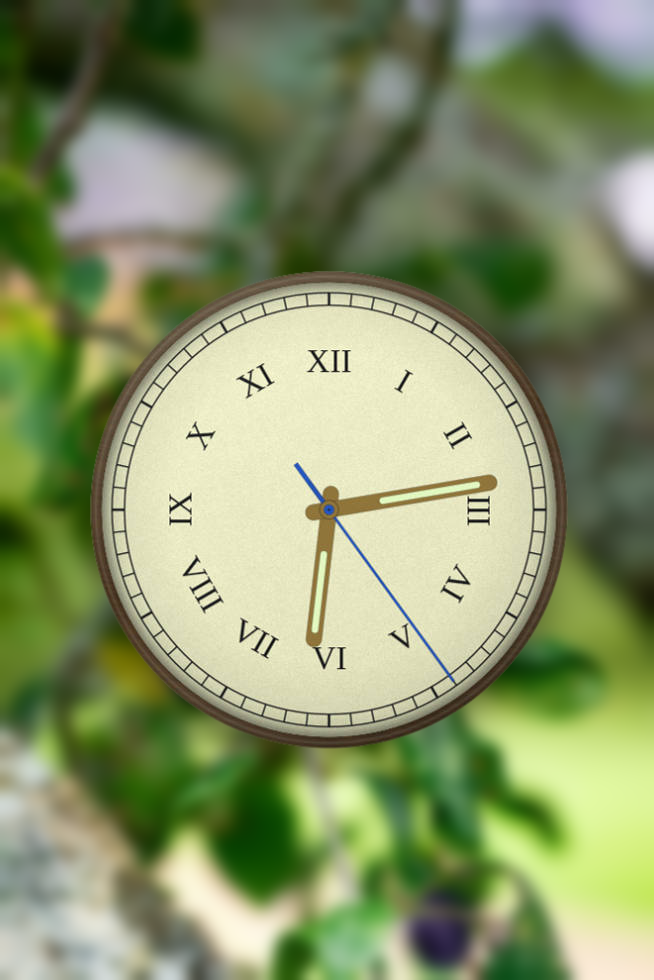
**6:13:24**
